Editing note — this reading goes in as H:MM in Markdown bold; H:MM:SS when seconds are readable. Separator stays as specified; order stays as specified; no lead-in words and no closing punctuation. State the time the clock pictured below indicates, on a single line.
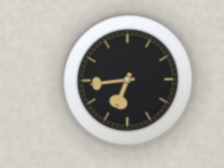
**6:44**
